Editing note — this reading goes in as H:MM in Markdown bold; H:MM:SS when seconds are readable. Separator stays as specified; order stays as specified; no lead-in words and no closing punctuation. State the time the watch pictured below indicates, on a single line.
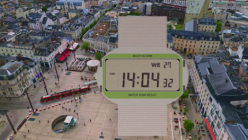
**14:04:32**
